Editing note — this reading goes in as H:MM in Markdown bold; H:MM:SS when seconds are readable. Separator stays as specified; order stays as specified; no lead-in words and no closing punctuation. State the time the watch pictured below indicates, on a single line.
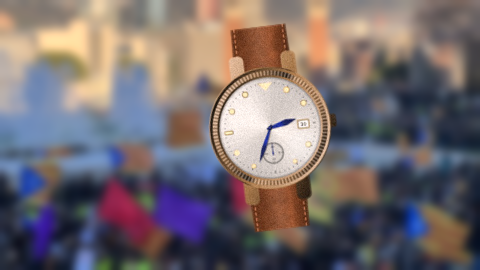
**2:34**
